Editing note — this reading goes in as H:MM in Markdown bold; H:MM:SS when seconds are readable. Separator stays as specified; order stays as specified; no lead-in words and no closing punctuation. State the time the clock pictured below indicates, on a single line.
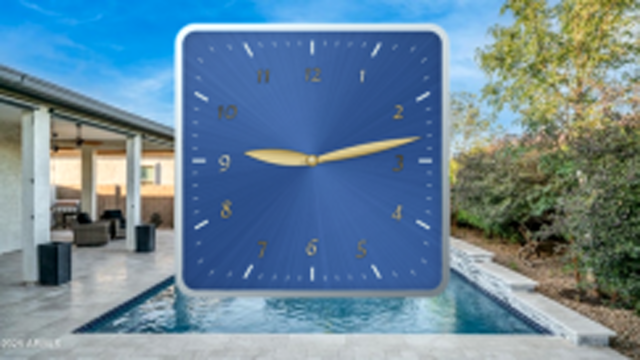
**9:13**
